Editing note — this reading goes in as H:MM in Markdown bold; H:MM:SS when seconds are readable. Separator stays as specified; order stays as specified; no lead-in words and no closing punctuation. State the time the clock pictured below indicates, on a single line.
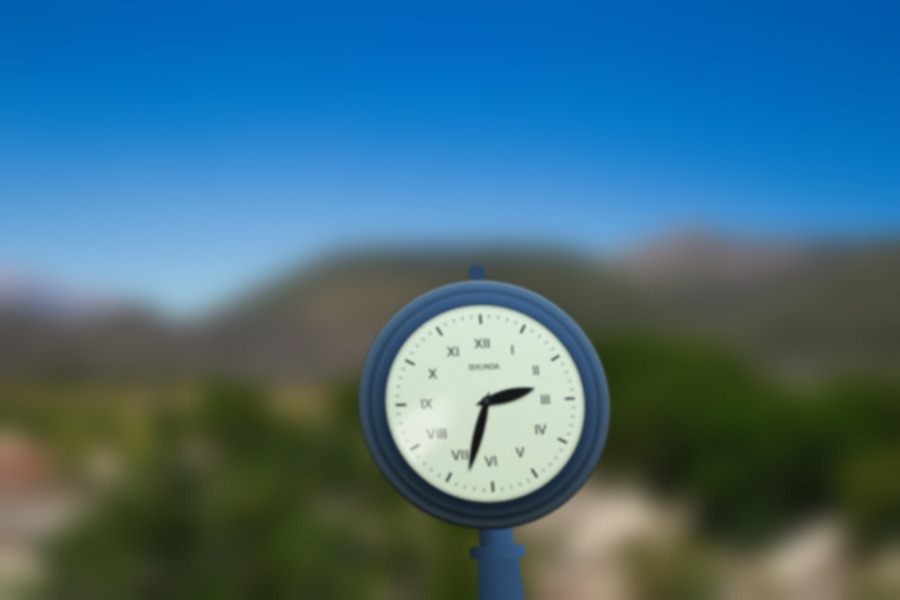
**2:33**
